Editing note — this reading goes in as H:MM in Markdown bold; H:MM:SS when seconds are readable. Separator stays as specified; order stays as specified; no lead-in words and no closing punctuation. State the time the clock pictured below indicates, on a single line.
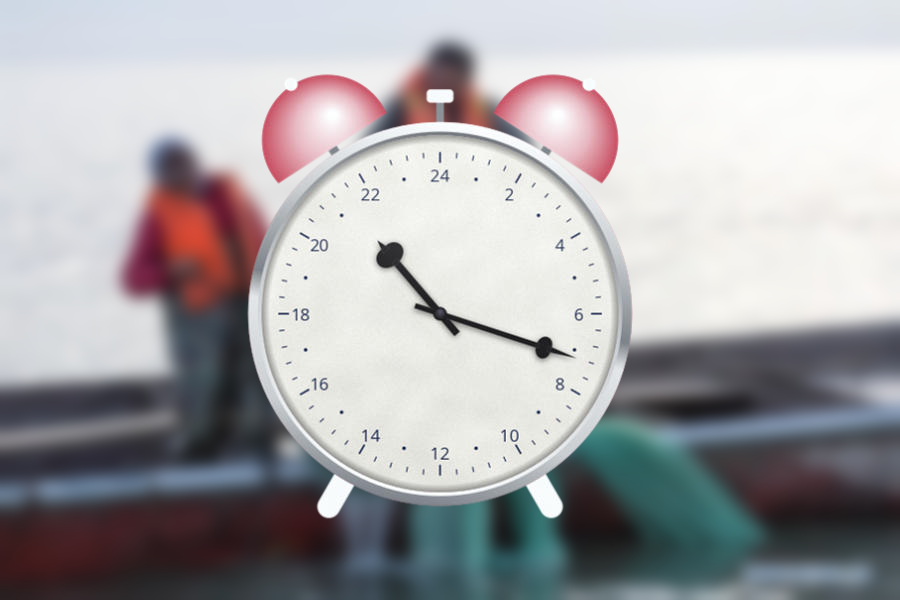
**21:18**
